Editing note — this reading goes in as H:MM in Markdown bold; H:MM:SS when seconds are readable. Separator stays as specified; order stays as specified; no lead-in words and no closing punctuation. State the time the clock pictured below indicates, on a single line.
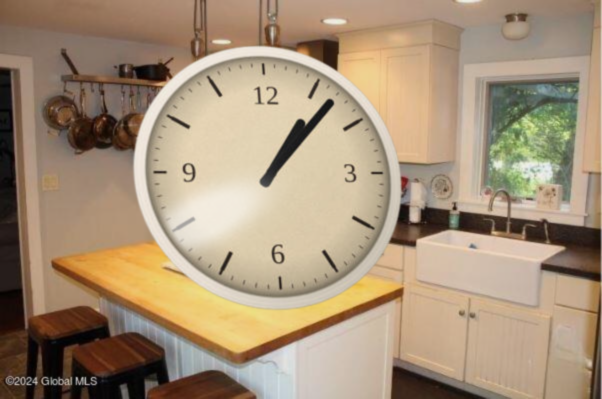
**1:07**
